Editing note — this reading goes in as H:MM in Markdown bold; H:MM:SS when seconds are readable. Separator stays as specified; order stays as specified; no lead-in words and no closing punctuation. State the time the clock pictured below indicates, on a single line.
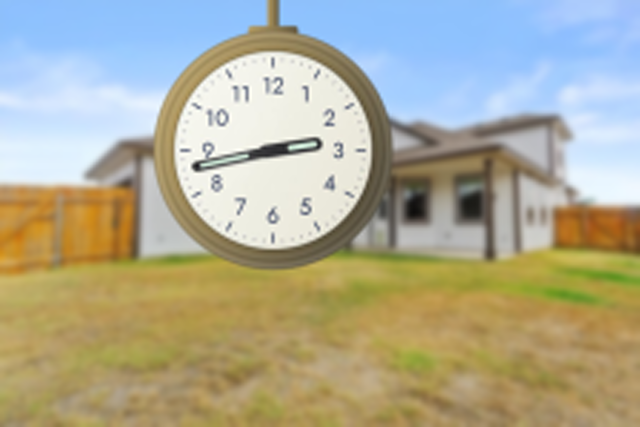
**2:43**
